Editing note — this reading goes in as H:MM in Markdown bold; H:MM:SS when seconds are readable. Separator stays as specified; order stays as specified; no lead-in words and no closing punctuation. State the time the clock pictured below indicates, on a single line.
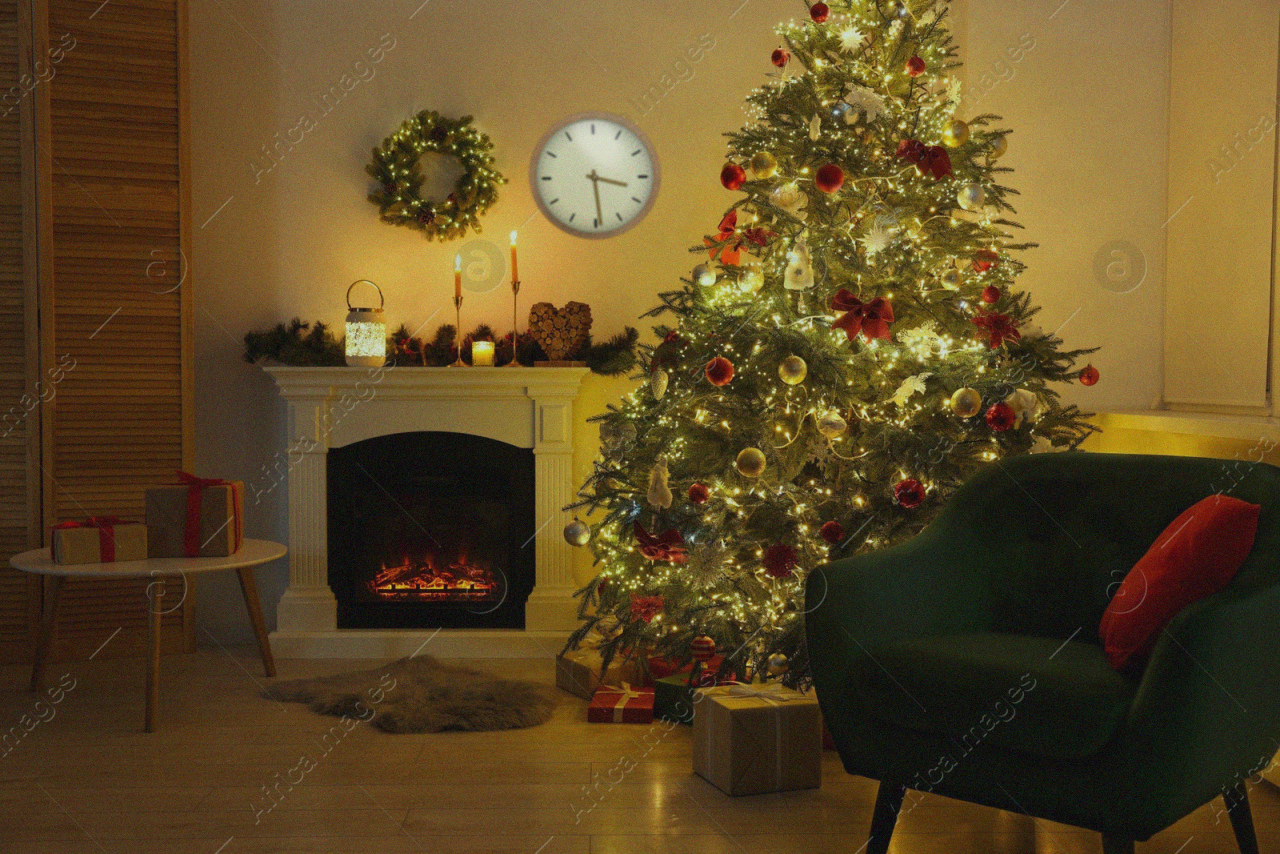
**3:29**
